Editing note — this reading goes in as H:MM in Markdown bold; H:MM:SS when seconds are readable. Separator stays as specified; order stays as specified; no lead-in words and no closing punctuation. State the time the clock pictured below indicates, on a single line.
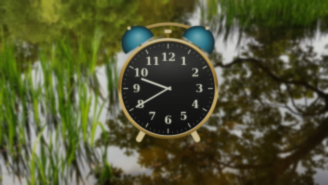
**9:40**
